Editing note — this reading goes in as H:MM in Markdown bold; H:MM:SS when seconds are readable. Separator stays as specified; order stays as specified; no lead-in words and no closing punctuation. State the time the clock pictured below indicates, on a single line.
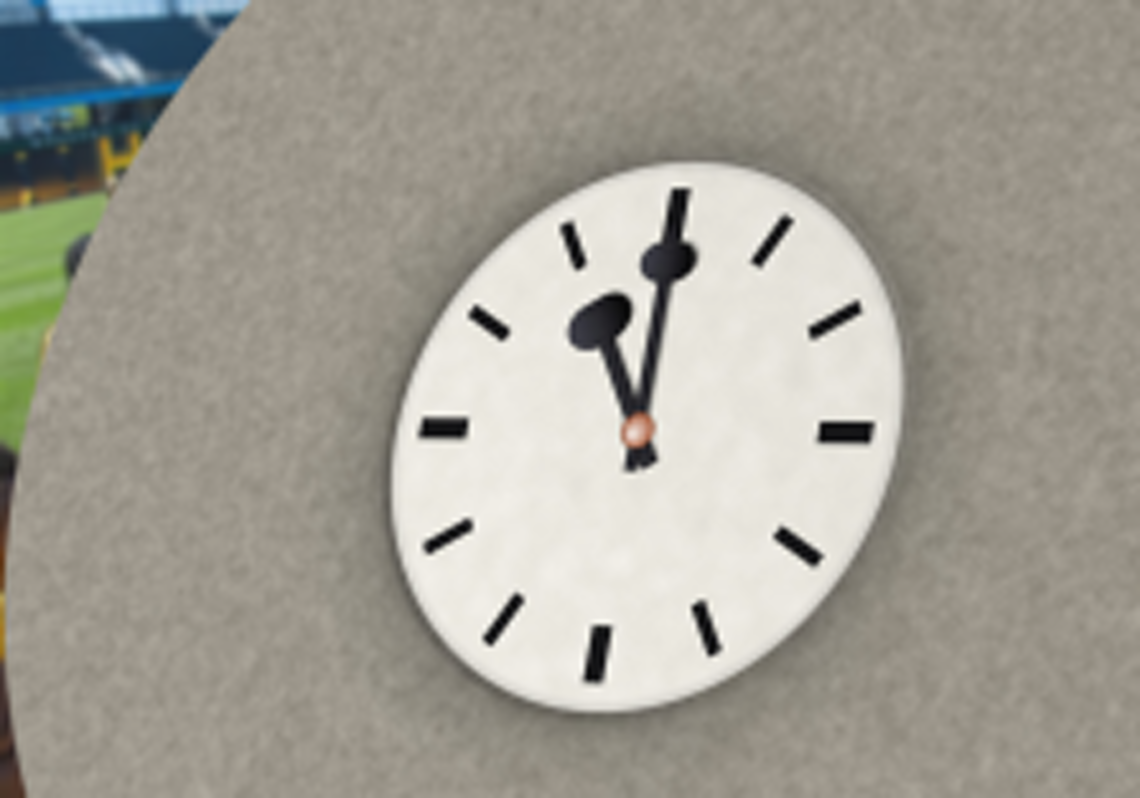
**11:00**
